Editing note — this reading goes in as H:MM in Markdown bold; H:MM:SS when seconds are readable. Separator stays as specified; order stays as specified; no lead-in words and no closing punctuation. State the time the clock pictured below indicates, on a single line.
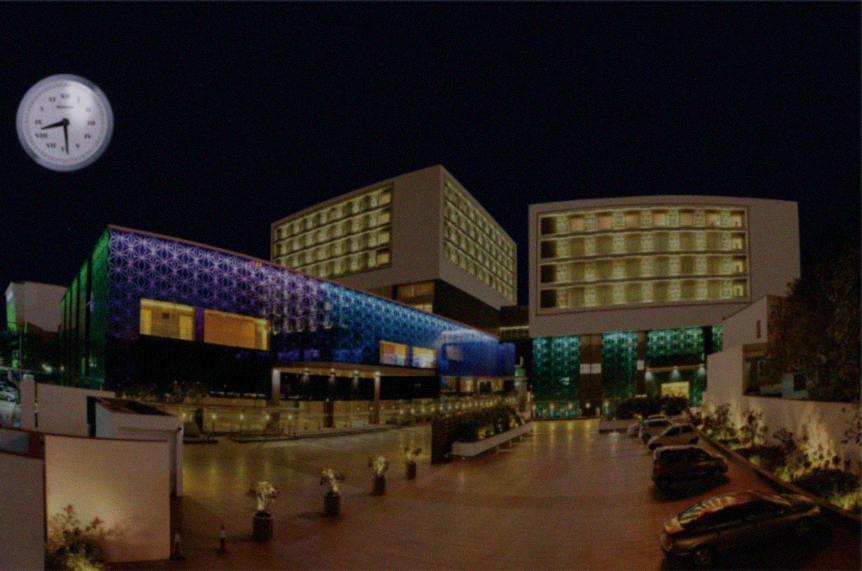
**8:29**
